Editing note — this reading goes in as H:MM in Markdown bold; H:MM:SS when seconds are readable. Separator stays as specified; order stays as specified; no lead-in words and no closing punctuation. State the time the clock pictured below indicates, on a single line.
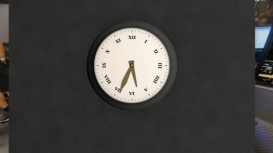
**5:34**
